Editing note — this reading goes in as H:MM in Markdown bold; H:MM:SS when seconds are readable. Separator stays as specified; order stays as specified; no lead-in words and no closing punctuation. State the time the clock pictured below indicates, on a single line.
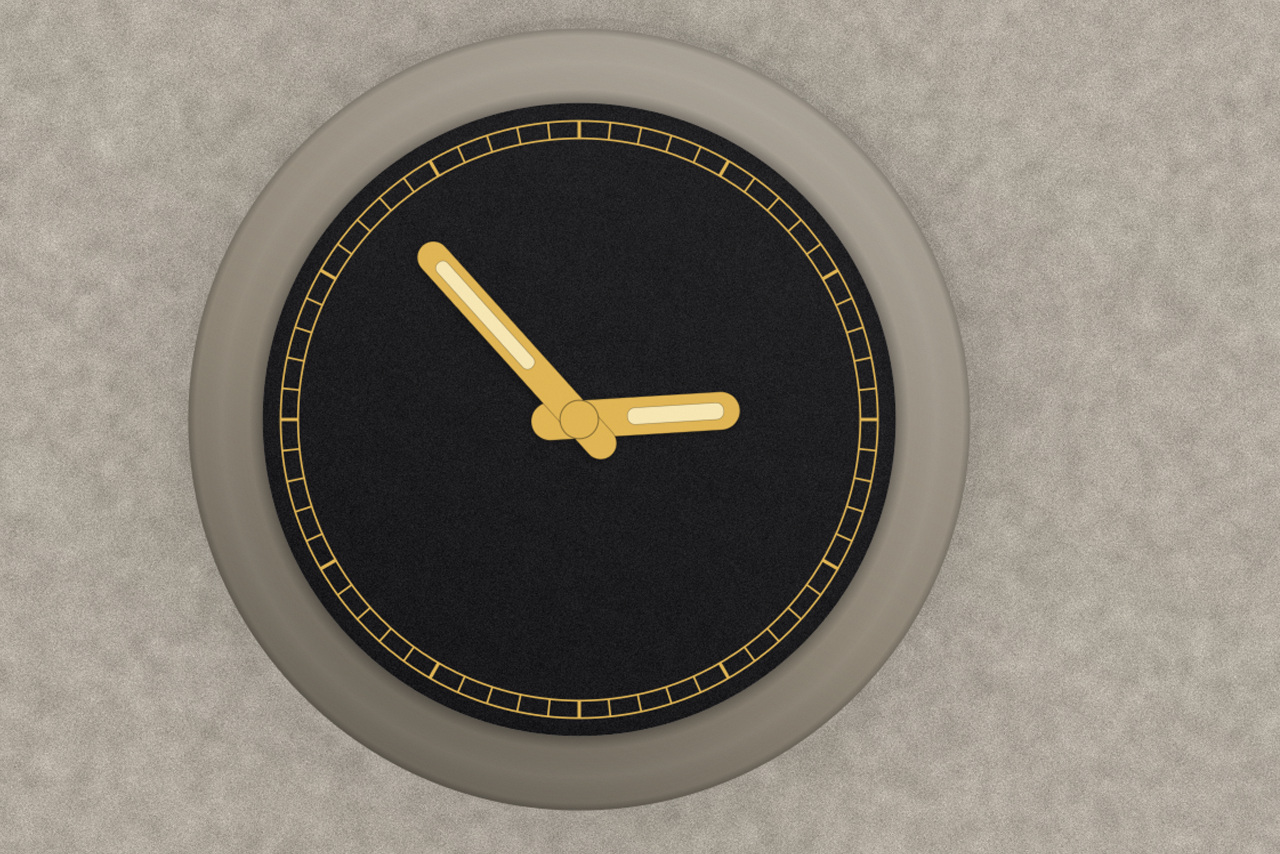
**2:53**
